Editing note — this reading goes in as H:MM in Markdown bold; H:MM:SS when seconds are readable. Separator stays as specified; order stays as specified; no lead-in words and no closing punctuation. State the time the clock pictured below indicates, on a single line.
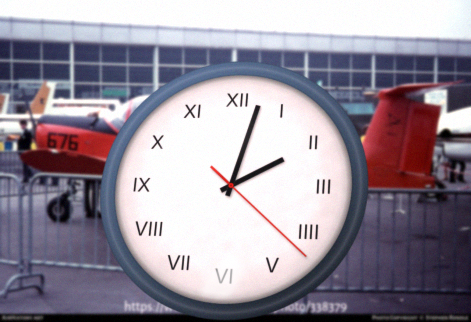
**2:02:22**
